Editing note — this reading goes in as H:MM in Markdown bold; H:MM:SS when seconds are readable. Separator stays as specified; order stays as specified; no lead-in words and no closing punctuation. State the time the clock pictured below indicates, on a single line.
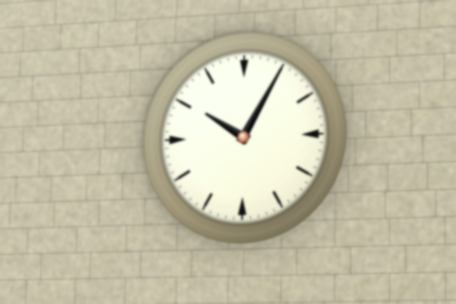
**10:05**
